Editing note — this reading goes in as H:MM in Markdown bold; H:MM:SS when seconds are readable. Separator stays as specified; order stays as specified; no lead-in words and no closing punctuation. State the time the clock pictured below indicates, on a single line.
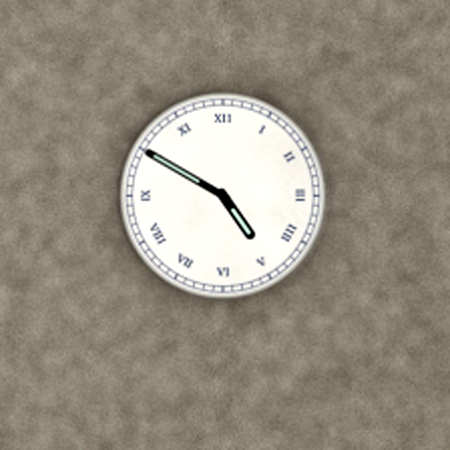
**4:50**
